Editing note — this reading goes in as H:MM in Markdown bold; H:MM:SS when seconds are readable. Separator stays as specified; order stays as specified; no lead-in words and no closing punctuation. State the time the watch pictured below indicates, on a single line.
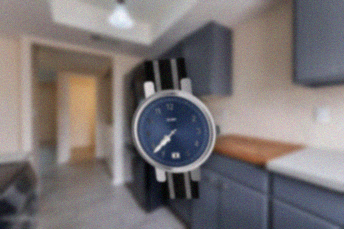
**7:38**
